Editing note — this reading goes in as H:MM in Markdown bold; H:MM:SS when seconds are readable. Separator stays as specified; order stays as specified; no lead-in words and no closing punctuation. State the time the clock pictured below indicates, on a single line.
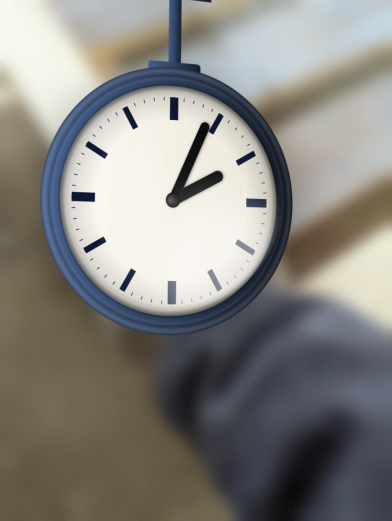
**2:04**
